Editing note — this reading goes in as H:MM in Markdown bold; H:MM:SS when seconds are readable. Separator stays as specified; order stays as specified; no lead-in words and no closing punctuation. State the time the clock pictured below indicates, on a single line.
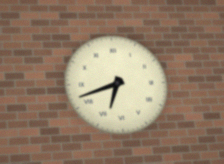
**6:42**
